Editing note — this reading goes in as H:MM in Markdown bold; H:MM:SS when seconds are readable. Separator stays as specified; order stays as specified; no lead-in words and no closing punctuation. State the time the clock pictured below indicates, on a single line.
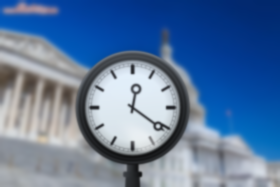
**12:21**
